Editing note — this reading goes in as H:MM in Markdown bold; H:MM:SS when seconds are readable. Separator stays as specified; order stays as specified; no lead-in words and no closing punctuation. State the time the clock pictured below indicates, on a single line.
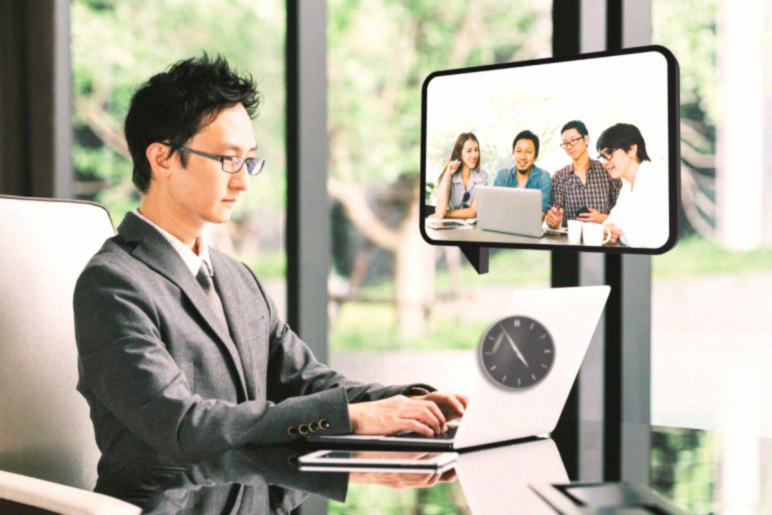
**4:55**
